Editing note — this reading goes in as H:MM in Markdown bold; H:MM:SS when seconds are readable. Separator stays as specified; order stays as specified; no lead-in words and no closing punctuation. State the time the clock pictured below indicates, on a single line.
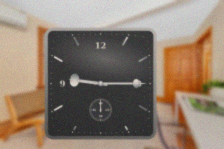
**9:15**
